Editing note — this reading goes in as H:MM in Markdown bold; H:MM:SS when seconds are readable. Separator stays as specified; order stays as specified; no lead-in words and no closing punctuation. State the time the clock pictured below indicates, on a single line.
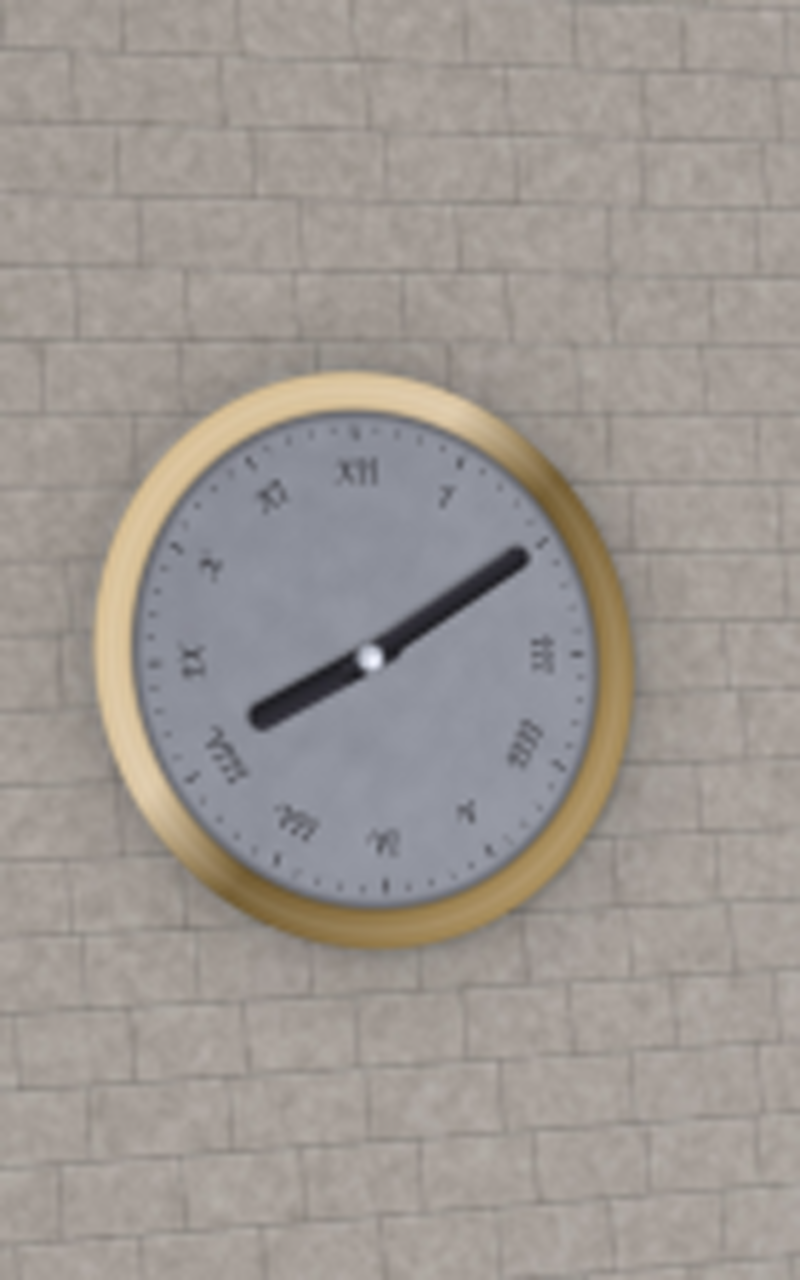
**8:10**
